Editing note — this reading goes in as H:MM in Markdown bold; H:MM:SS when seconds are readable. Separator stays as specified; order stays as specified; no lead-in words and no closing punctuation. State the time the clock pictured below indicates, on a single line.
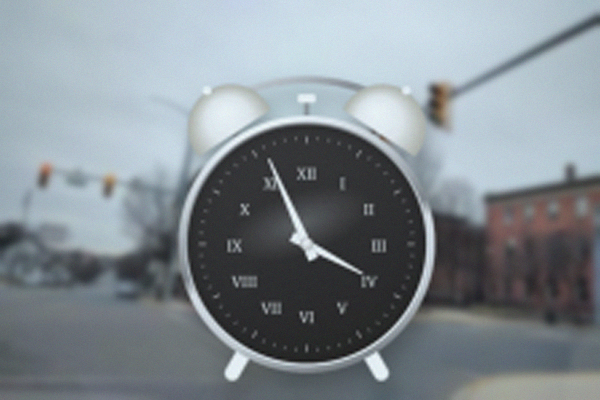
**3:56**
